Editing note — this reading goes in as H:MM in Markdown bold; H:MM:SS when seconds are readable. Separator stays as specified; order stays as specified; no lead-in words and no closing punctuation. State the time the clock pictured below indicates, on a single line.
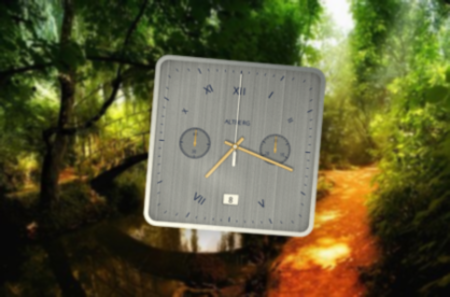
**7:18**
